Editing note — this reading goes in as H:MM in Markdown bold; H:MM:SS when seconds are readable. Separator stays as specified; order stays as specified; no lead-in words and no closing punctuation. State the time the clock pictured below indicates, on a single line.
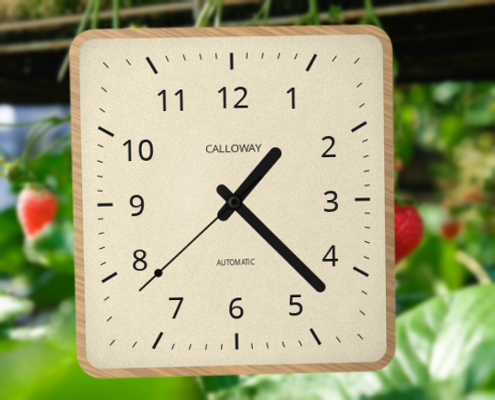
**1:22:38**
